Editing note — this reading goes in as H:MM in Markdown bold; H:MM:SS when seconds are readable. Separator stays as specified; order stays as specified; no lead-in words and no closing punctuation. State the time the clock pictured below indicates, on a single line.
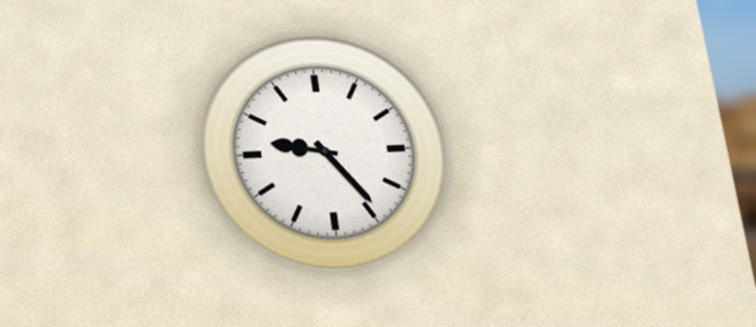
**9:24**
